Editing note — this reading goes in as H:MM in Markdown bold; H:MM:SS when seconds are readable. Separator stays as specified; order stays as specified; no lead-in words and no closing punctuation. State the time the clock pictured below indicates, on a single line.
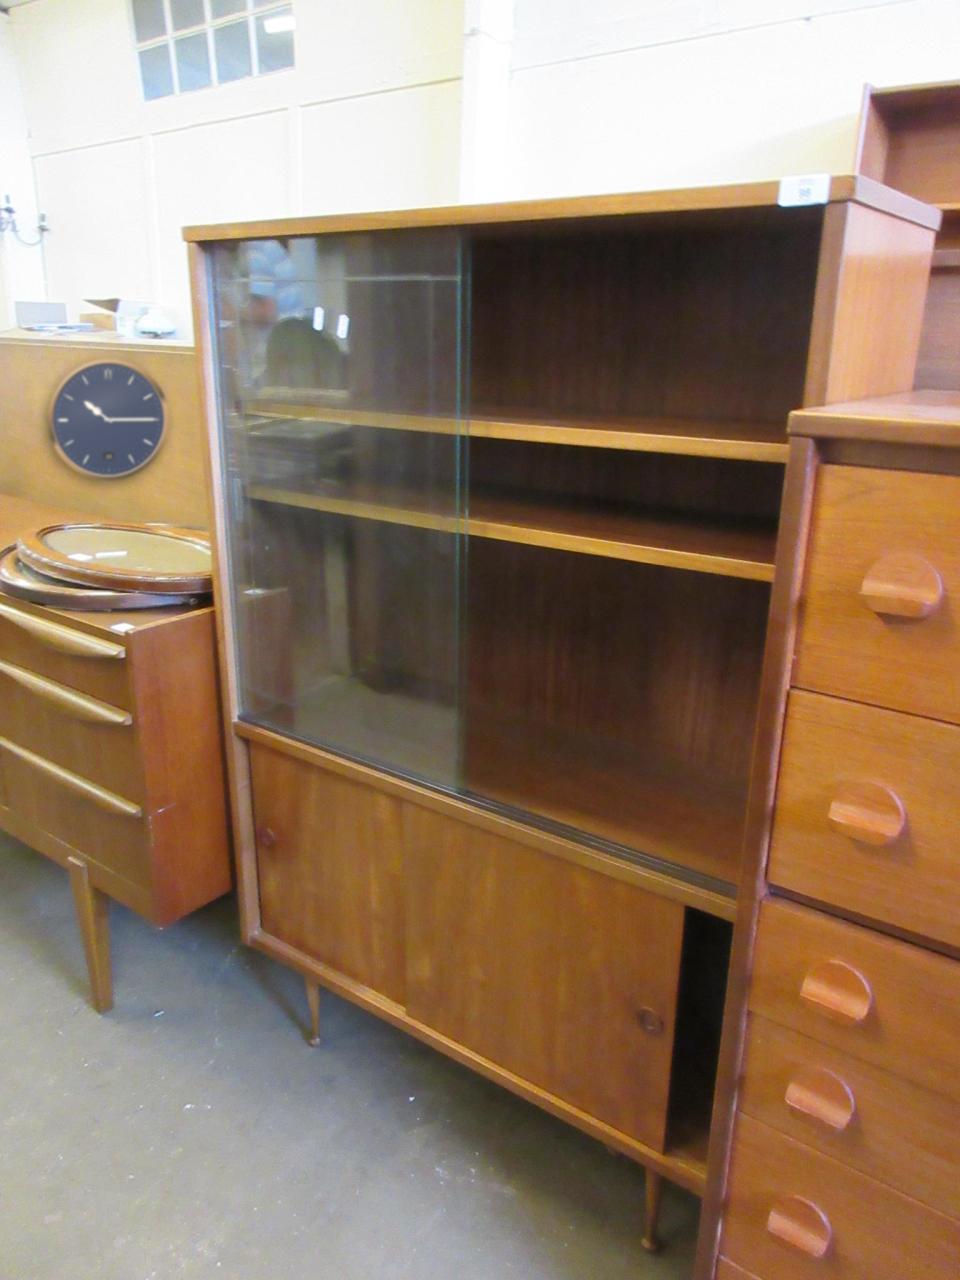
**10:15**
